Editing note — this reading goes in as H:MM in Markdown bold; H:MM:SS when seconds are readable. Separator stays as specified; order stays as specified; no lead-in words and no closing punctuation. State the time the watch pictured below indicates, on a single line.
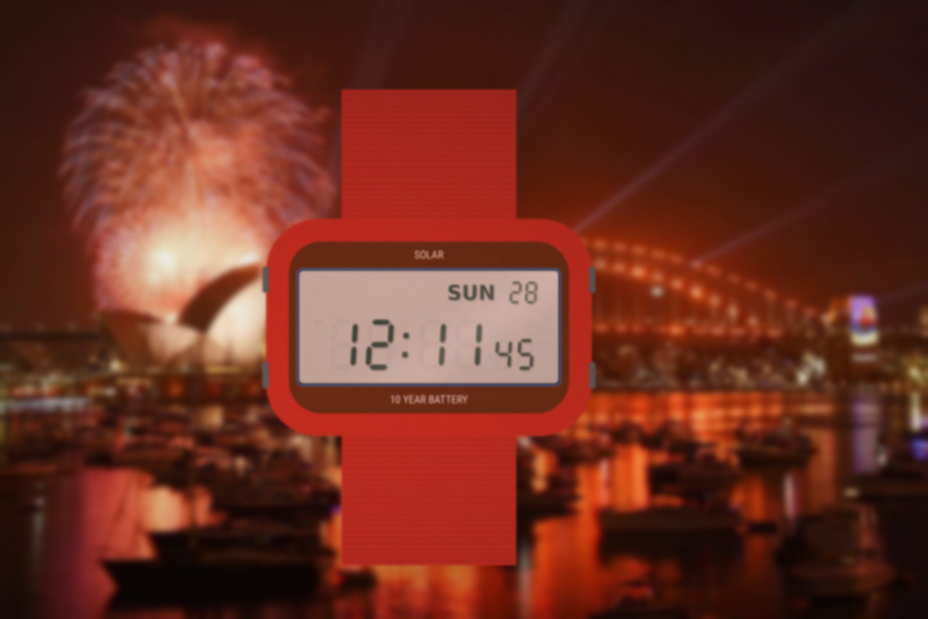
**12:11:45**
